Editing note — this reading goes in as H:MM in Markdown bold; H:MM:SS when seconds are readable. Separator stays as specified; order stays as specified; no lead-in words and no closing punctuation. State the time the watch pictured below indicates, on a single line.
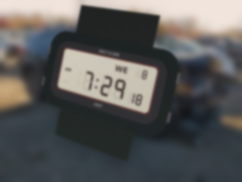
**7:29**
